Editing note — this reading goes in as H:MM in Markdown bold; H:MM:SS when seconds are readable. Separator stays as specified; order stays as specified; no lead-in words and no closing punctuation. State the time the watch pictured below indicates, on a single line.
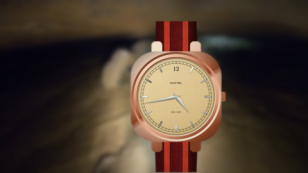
**4:43**
